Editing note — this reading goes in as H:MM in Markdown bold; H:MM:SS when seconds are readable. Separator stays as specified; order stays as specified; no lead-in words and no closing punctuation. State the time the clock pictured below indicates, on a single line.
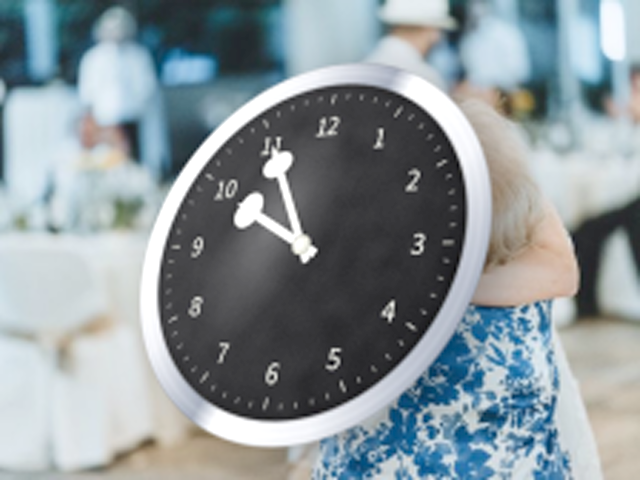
**9:55**
